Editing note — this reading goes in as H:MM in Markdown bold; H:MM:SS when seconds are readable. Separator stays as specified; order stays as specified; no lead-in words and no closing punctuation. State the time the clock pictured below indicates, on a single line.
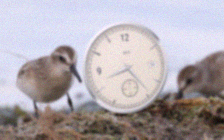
**8:24**
